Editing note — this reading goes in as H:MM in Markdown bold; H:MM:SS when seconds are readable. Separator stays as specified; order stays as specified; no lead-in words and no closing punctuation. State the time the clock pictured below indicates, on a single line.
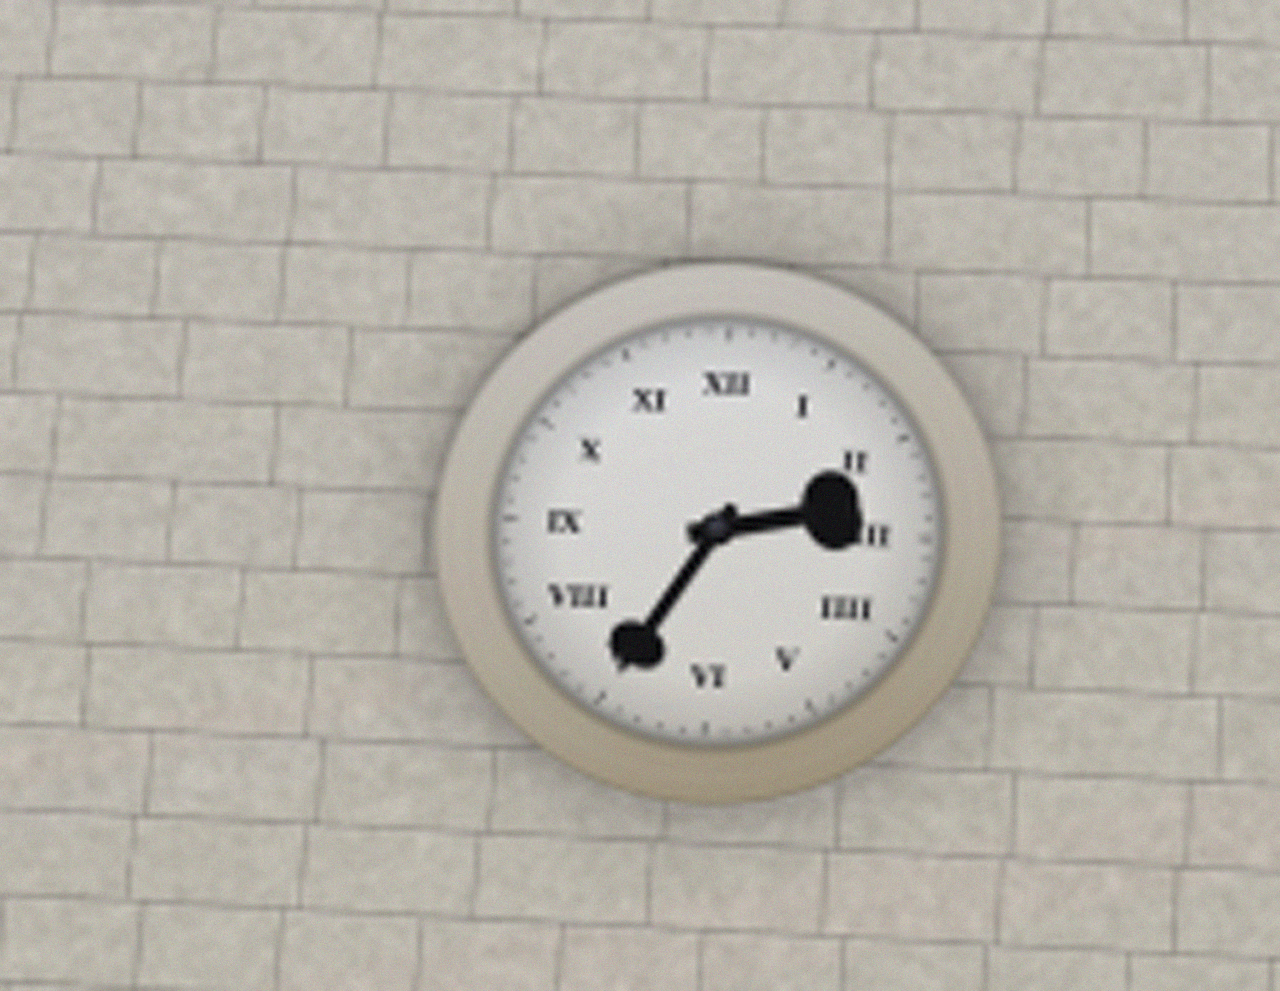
**2:35**
